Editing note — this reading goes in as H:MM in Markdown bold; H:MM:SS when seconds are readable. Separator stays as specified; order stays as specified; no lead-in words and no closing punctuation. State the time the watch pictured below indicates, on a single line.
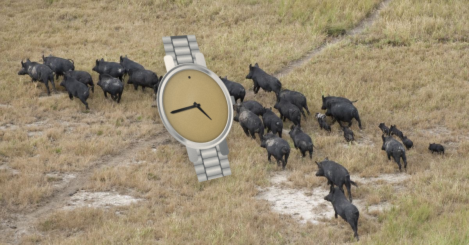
**4:44**
